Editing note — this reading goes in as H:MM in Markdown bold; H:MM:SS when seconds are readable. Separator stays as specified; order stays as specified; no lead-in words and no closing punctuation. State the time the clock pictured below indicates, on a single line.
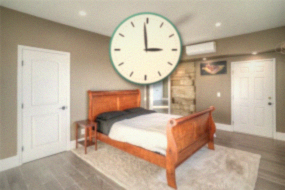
**2:59**
